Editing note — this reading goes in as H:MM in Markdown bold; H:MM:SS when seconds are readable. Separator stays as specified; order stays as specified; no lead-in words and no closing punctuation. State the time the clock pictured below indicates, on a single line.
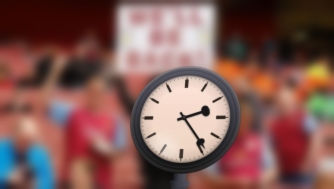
**2:24**
